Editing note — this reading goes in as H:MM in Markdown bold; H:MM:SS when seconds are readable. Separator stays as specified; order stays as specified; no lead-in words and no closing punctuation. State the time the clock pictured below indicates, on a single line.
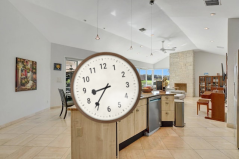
**8:36**
